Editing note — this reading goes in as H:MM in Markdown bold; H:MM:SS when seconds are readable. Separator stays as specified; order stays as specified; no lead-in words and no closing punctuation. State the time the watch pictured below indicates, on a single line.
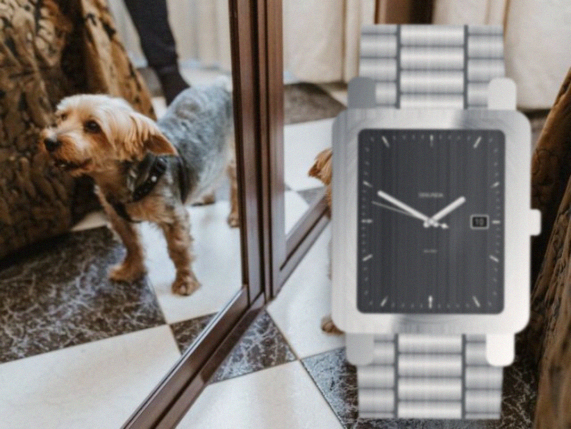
**1:49:48**
